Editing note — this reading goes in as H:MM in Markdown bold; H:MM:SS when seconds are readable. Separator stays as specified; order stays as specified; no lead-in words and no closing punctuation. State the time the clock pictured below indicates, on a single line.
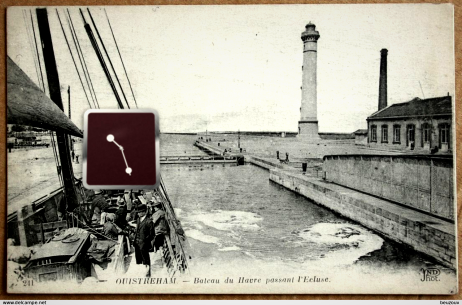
**10:27**
